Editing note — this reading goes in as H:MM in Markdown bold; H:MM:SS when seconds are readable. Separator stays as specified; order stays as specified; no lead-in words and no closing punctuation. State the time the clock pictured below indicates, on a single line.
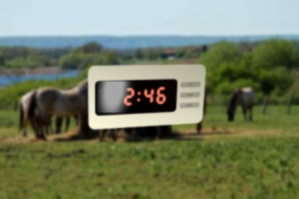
**2:46**
